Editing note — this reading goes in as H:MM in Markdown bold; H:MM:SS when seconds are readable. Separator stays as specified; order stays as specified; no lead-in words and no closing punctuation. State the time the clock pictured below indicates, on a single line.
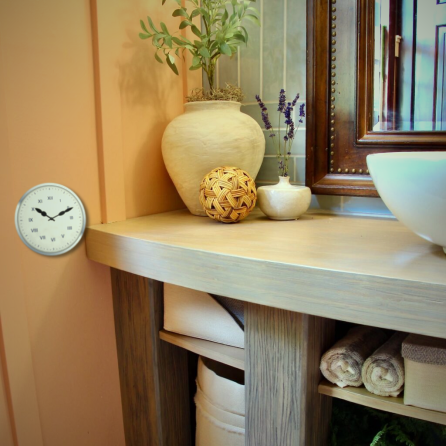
**10:11**
